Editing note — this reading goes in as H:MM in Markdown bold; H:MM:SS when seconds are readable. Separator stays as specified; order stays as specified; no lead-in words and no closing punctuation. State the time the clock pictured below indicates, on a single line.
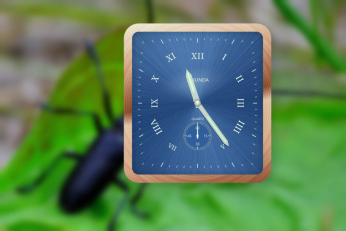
**11:24**
